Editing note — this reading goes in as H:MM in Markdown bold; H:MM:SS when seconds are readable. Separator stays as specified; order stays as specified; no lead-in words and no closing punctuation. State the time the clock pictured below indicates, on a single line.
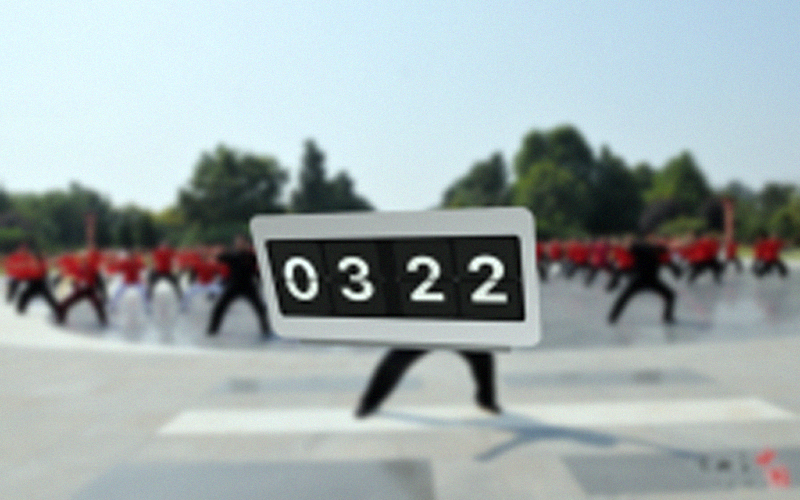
**3:22**
